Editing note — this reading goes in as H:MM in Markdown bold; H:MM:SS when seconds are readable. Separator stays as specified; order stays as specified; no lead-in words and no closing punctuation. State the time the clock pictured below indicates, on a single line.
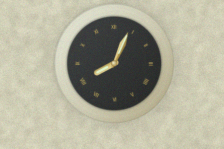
**8:04**
